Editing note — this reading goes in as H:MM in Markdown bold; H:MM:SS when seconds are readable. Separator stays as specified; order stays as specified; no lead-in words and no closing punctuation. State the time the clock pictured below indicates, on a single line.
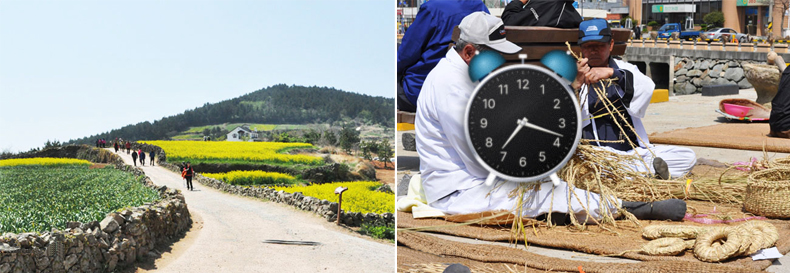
**7:18**
